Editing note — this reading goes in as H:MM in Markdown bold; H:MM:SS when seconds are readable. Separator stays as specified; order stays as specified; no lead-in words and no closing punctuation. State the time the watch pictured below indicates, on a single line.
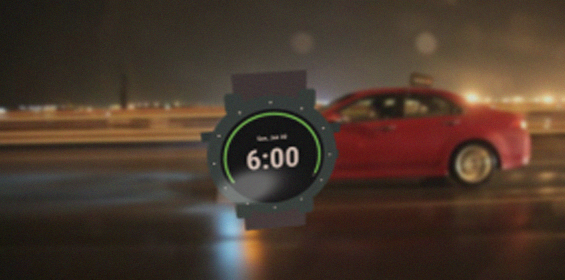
**6:00**
